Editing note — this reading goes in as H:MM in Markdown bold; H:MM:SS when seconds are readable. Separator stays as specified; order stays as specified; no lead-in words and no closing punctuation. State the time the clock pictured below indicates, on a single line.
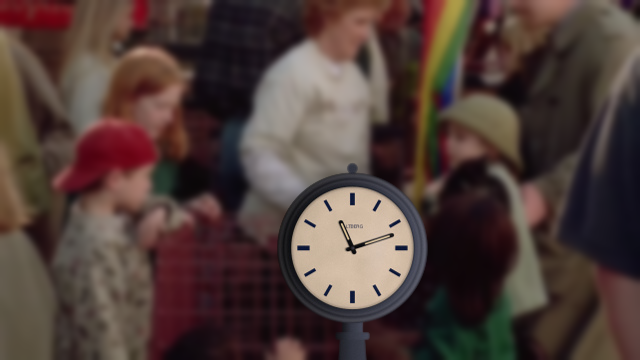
**11:12**
